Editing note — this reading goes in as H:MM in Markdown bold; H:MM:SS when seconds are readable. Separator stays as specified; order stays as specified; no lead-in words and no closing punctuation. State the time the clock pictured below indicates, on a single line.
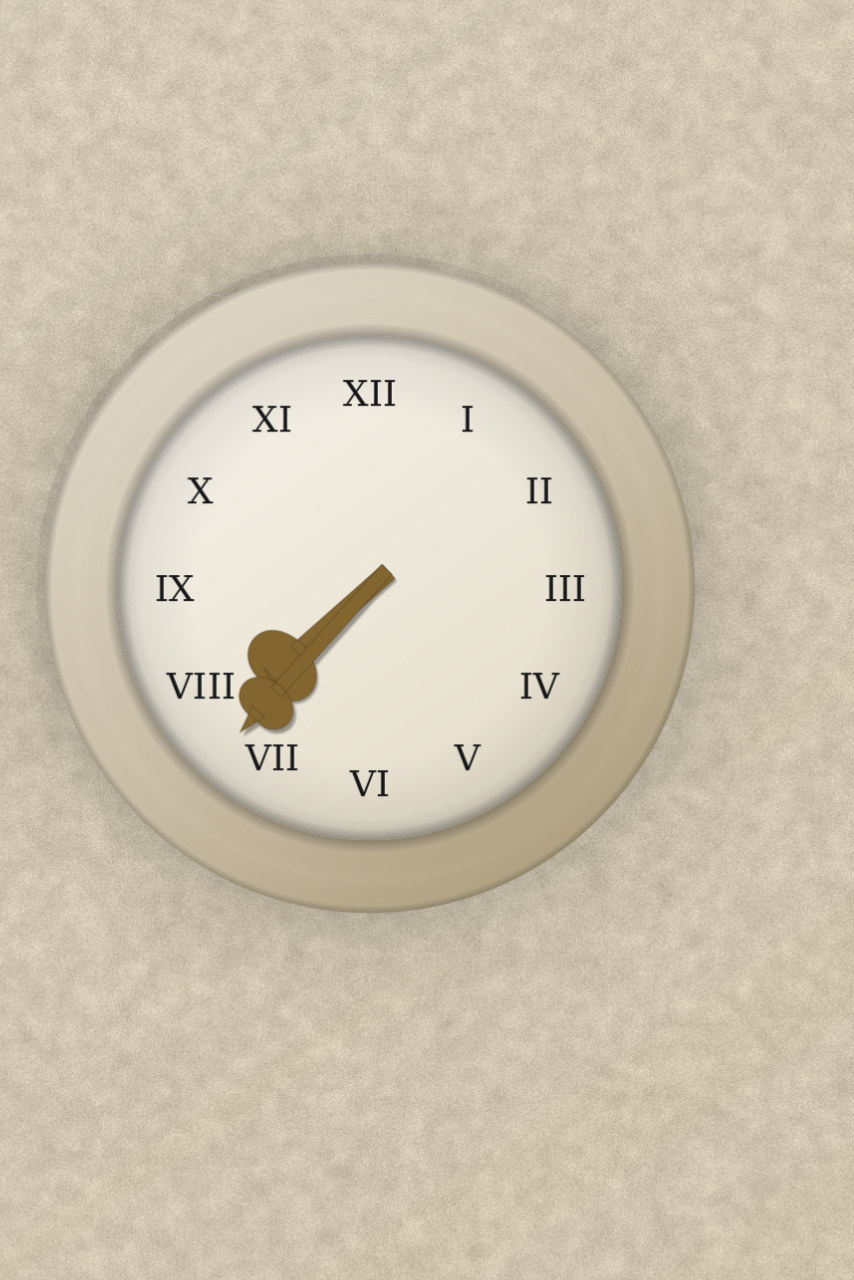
**7:37**
